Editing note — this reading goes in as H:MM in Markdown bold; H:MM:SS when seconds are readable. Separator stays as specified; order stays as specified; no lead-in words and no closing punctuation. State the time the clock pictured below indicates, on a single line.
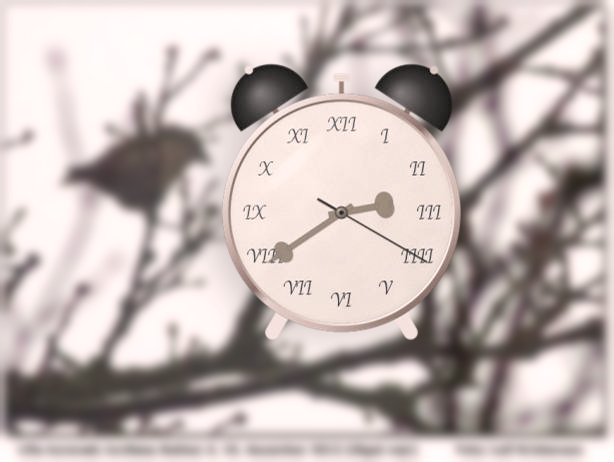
**2:39:20**
